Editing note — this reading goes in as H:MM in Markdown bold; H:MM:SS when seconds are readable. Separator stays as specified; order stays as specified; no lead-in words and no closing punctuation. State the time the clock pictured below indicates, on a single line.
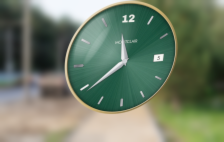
**11:39**
